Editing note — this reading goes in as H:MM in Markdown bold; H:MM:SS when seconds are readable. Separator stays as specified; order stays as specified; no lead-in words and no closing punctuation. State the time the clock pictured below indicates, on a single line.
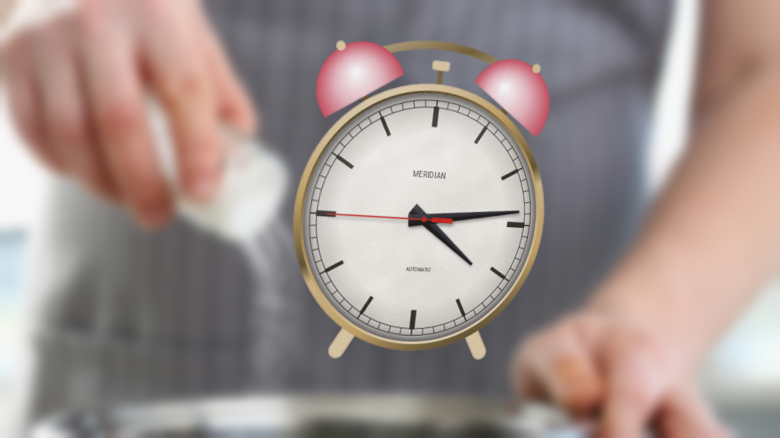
**4:13:45**
